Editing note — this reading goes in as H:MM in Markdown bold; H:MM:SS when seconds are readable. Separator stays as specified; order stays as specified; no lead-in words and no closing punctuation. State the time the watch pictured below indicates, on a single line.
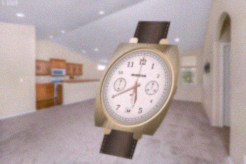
**5:40**
